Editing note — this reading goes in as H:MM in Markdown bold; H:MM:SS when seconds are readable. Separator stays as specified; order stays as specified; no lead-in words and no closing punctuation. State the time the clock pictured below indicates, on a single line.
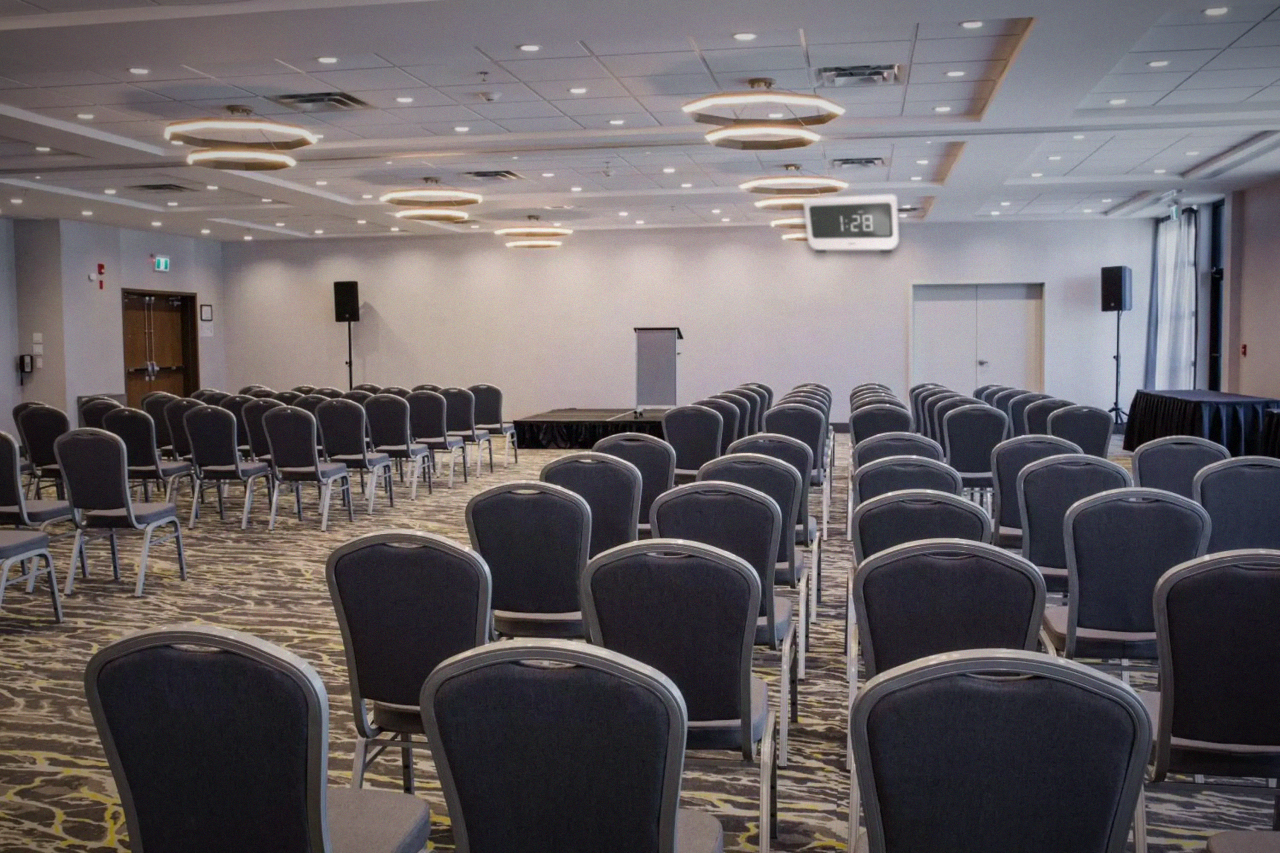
**1:28**
